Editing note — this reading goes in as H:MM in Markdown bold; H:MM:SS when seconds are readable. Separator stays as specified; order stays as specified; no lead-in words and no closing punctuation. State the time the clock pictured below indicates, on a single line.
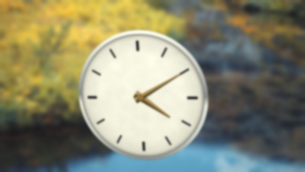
**4:10**
